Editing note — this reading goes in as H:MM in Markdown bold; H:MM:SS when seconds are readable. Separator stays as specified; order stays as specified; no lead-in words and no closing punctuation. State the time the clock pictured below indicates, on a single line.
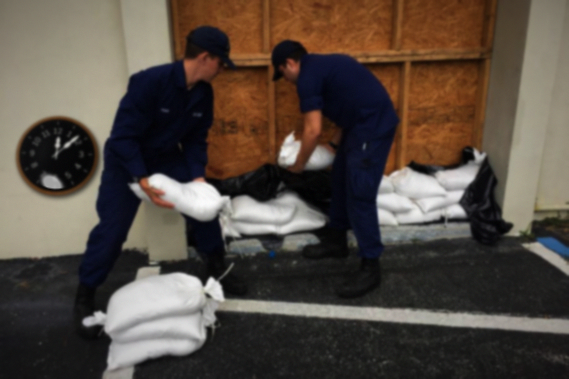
**12:08**
